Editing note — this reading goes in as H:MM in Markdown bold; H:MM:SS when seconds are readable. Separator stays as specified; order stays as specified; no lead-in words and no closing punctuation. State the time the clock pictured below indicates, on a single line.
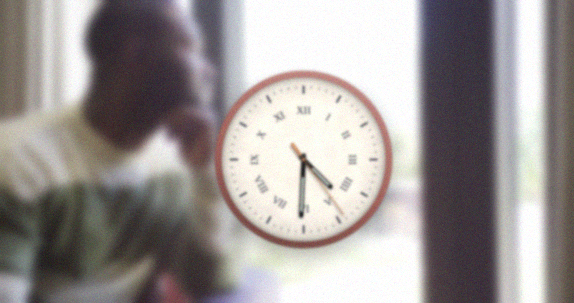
**4:30:24**
